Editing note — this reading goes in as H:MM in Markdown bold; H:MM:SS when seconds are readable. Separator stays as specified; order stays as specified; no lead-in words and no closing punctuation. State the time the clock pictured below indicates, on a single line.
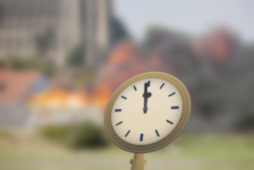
**11:59**
